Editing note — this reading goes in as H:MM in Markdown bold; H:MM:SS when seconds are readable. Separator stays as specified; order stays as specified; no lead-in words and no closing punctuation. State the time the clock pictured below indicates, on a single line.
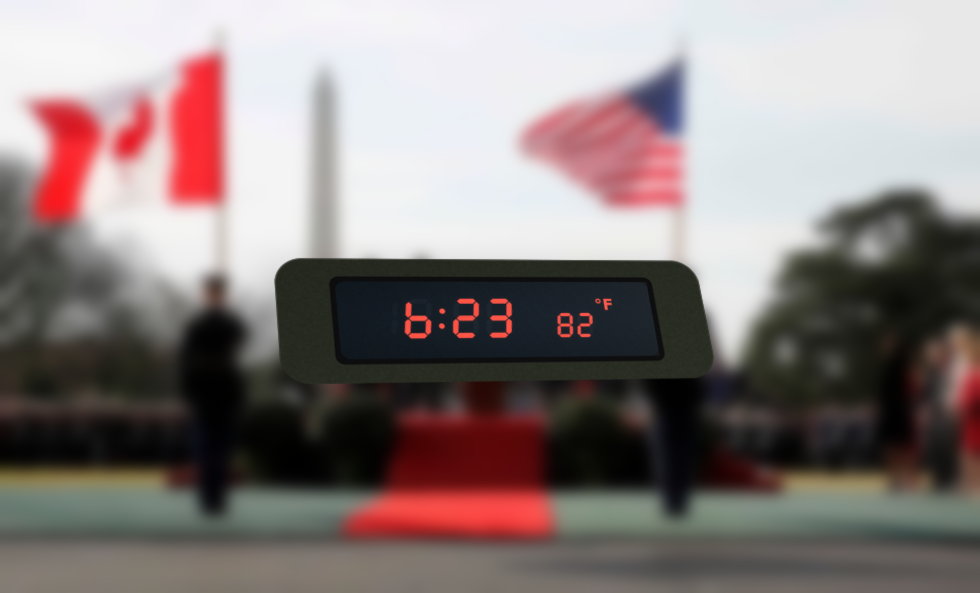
**6:23**
